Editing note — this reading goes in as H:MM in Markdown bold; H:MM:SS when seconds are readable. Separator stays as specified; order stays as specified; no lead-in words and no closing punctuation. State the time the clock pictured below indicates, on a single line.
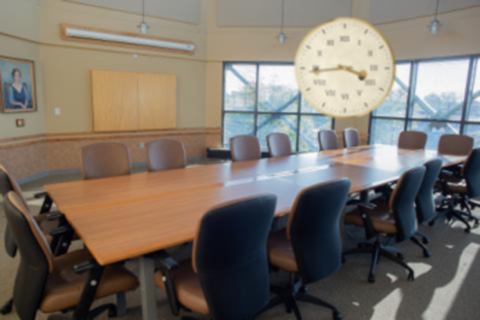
**3:44**
